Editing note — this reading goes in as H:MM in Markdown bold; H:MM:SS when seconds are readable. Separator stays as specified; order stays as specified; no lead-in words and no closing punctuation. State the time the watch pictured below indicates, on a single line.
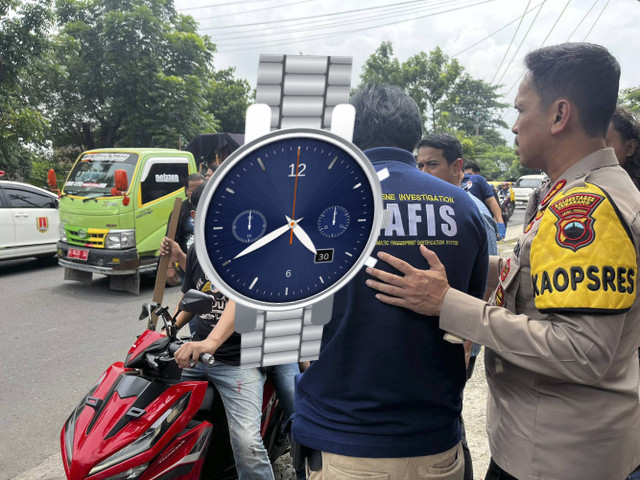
**4:40**
